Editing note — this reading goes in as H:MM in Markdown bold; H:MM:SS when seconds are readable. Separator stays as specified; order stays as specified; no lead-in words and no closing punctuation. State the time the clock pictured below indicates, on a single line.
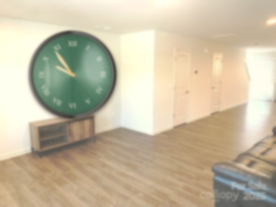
**9:54**
